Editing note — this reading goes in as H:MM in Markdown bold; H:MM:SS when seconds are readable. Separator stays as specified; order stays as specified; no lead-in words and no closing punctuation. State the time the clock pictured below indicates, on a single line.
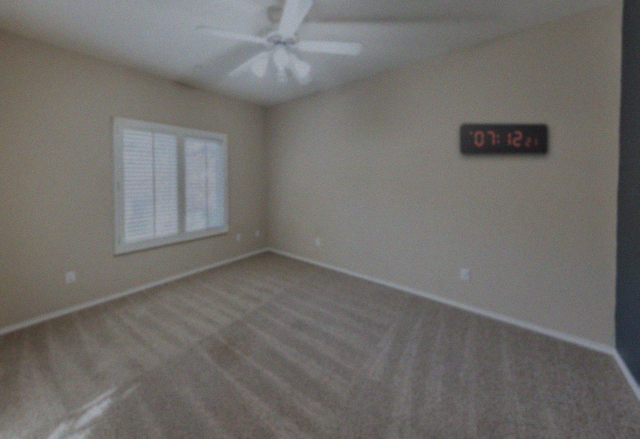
**7:12**
